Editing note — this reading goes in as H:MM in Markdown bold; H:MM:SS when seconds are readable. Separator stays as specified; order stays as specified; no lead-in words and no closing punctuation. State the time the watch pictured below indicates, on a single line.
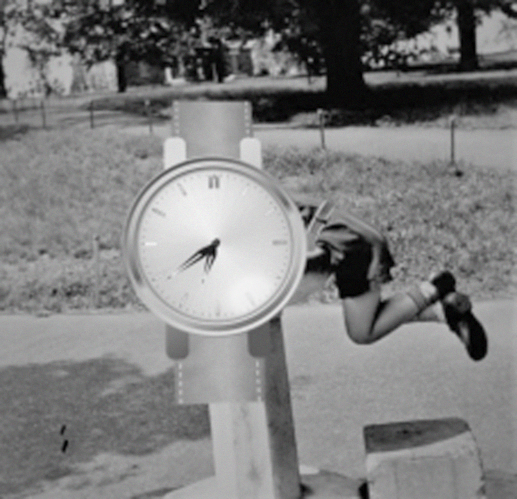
**6:39**
